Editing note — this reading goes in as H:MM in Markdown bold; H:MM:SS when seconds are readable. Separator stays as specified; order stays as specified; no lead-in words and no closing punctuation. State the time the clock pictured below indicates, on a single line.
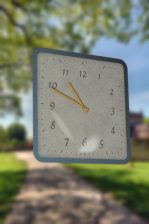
**10:49**
